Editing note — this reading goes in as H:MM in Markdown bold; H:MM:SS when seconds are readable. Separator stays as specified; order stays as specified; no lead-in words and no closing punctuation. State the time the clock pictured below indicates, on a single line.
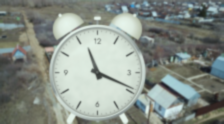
**11:19**
